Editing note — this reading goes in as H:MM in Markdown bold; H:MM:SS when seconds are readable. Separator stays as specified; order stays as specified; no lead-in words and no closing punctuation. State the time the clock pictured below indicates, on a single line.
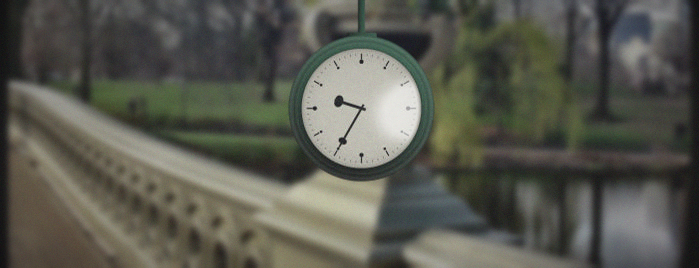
**9:35**
